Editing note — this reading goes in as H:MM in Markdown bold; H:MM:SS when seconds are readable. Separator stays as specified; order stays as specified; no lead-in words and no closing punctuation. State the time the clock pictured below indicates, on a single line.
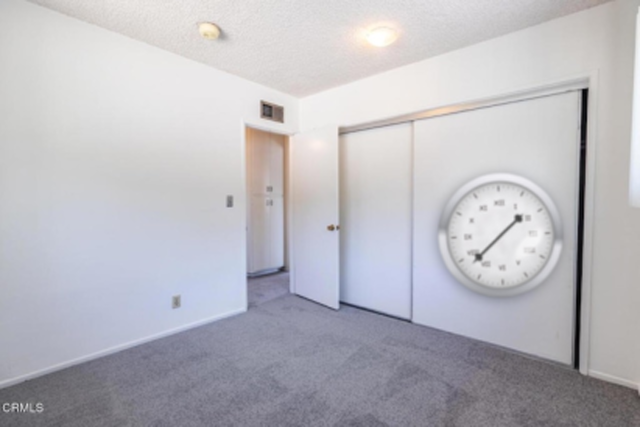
**1:38**
